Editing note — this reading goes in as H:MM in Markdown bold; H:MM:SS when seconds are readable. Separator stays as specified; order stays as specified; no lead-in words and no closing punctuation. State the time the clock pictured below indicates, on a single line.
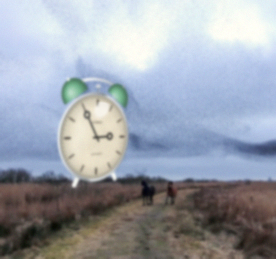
**2:55**
